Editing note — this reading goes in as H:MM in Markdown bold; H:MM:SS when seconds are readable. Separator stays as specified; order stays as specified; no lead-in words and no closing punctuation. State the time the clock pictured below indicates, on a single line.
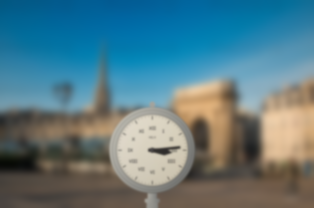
**3:14**
